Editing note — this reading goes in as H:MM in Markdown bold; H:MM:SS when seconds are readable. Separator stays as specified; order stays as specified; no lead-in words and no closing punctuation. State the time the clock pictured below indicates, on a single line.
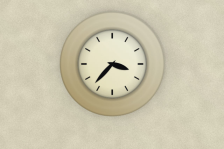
**3:37**
